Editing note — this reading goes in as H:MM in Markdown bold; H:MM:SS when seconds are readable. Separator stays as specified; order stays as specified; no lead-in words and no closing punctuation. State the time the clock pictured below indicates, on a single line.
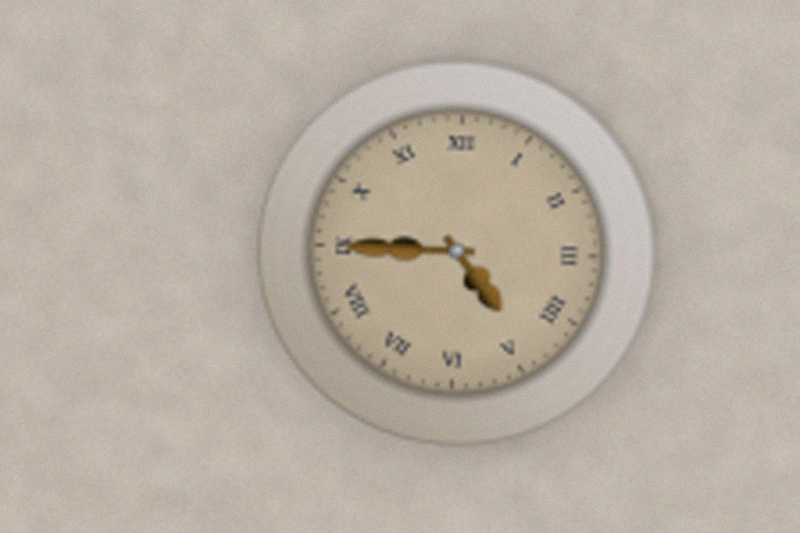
**4:45**
